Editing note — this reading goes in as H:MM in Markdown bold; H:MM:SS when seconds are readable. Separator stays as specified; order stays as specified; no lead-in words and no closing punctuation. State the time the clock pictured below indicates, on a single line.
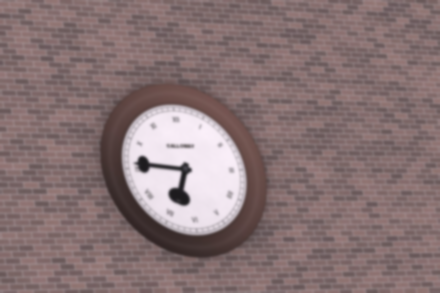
**6:46**
